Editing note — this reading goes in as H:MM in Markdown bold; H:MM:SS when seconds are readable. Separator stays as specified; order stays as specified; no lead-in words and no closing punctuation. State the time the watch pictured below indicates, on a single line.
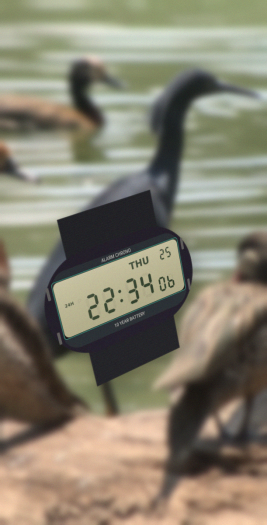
**22:34:06**
